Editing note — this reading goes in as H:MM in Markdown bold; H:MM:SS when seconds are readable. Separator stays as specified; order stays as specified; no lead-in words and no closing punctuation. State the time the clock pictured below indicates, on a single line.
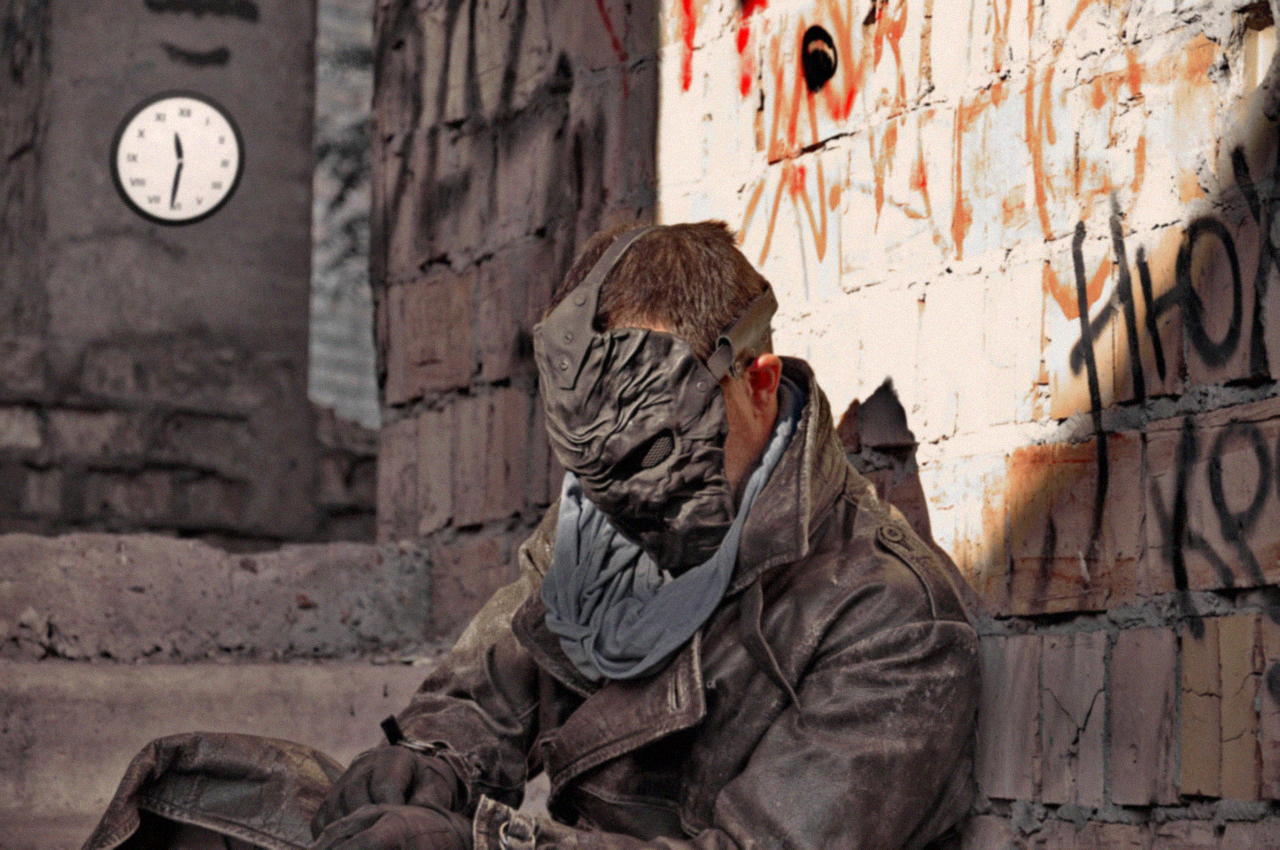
**11:31**
